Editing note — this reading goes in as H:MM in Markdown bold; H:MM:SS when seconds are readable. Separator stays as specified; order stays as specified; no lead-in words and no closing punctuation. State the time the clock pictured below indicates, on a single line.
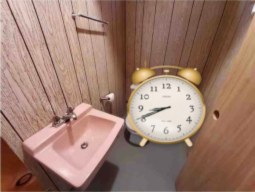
**8:41**
